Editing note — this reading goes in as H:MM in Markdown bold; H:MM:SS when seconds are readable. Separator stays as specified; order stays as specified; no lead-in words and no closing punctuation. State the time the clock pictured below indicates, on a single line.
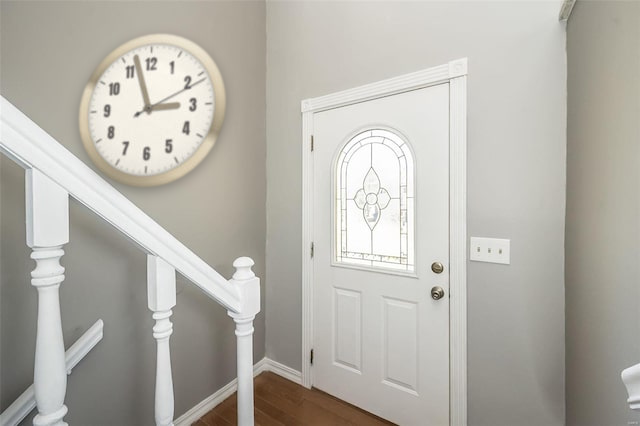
**2:57:11**
